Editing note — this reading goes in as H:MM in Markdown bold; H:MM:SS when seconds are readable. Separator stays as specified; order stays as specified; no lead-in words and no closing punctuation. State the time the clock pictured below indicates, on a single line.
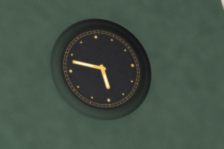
**5:48**
